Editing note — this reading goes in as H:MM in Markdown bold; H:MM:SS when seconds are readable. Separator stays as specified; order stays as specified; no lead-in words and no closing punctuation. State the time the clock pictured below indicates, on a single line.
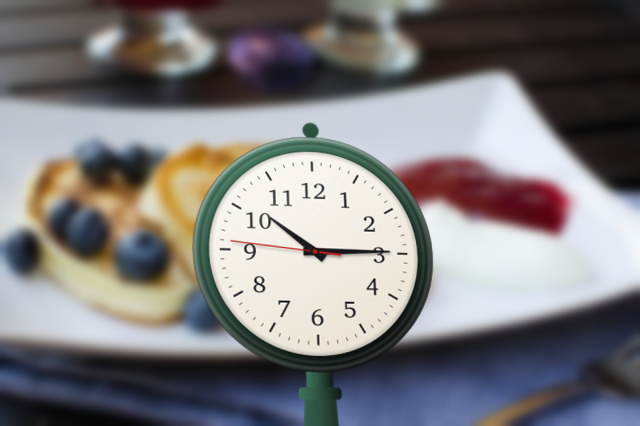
**10:14:46**
